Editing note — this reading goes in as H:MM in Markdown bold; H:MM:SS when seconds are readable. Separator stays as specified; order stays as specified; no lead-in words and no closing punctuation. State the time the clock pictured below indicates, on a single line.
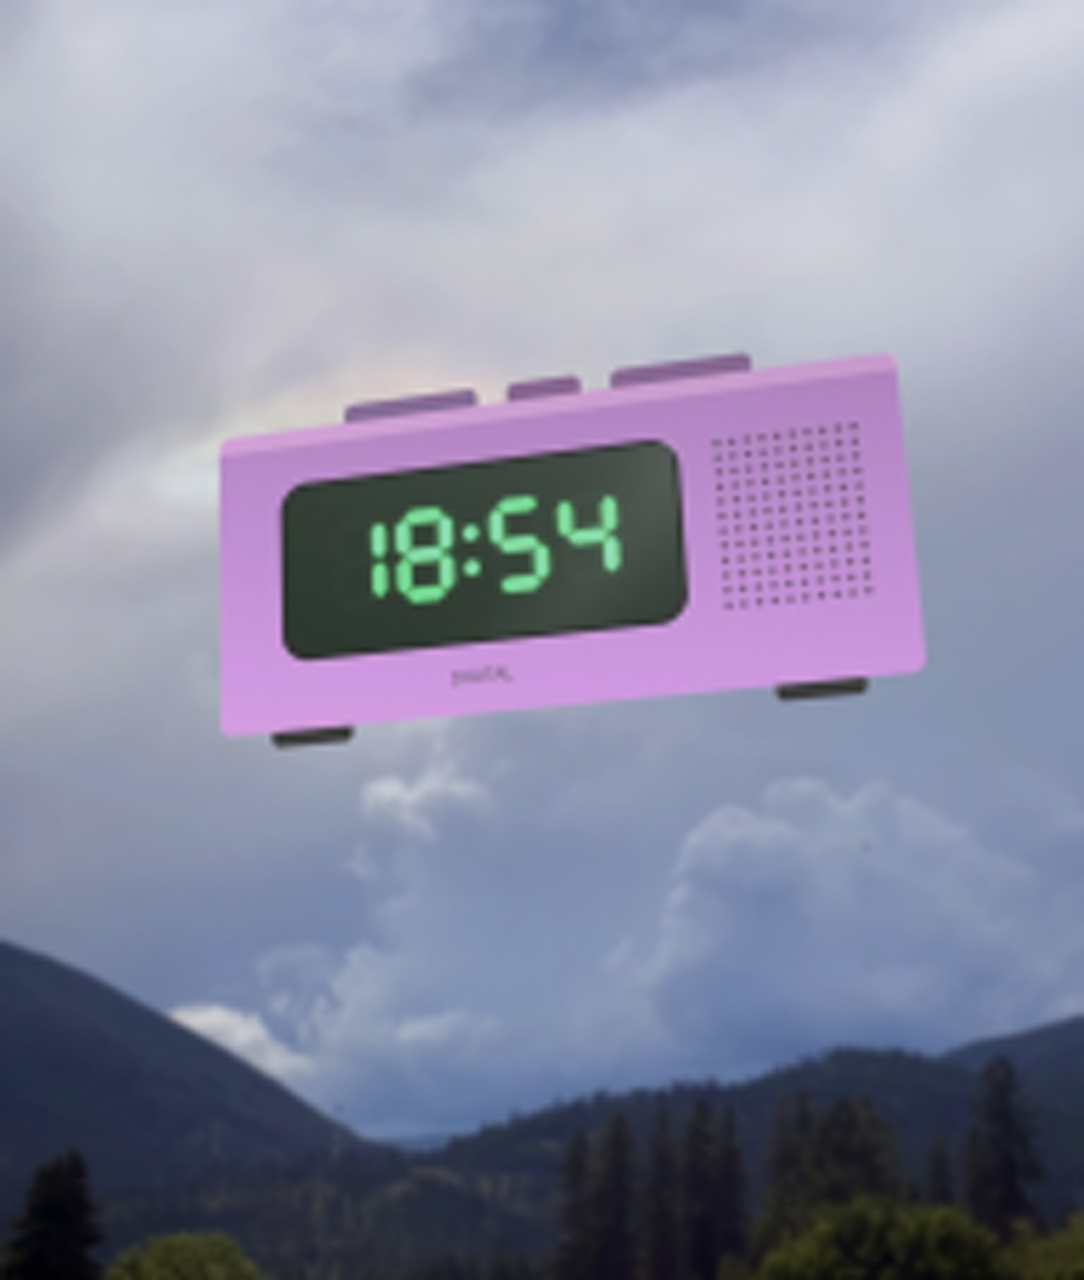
**18:54**
